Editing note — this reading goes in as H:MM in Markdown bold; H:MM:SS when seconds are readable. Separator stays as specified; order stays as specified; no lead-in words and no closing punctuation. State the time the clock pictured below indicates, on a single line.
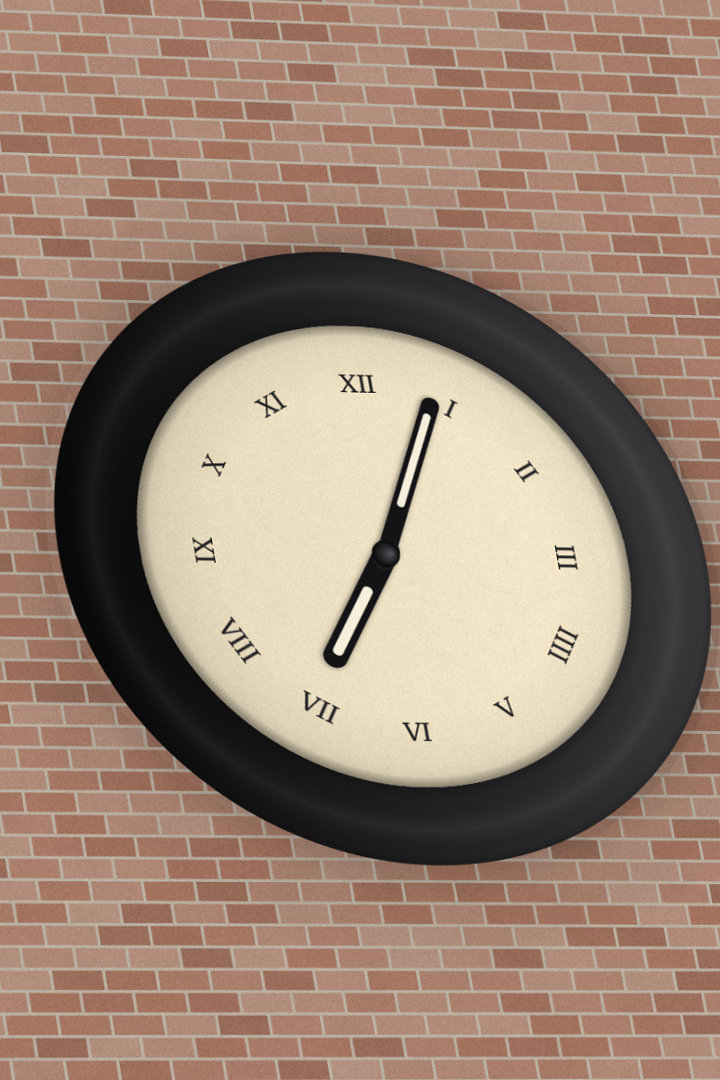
**7:04**
